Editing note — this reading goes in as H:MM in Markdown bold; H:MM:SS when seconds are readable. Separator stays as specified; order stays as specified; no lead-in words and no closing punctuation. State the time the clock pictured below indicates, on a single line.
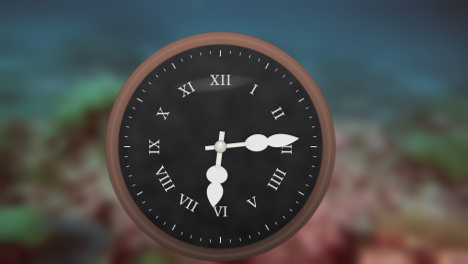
**6:14**
